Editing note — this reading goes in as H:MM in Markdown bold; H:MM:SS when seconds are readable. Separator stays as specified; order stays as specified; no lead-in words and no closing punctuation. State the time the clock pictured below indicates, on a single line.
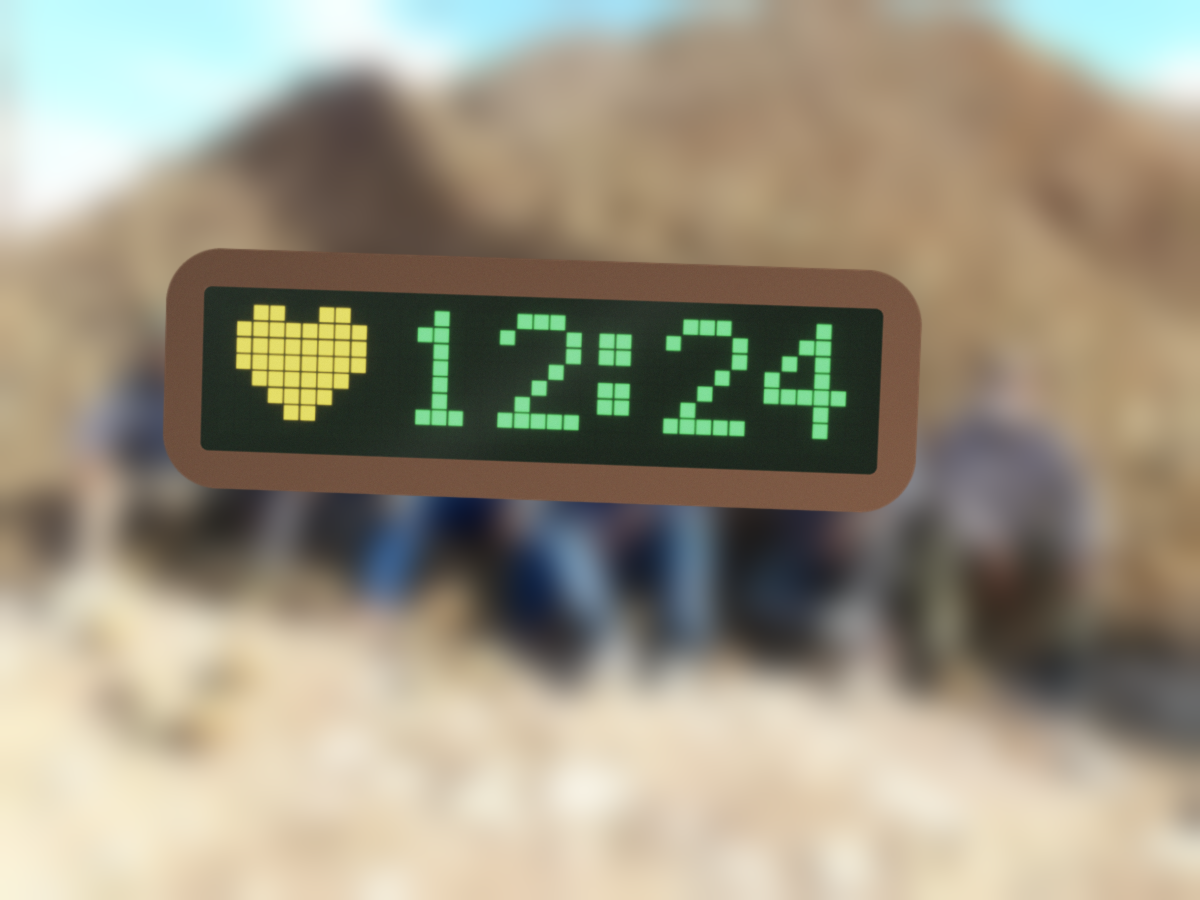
**12:24**
